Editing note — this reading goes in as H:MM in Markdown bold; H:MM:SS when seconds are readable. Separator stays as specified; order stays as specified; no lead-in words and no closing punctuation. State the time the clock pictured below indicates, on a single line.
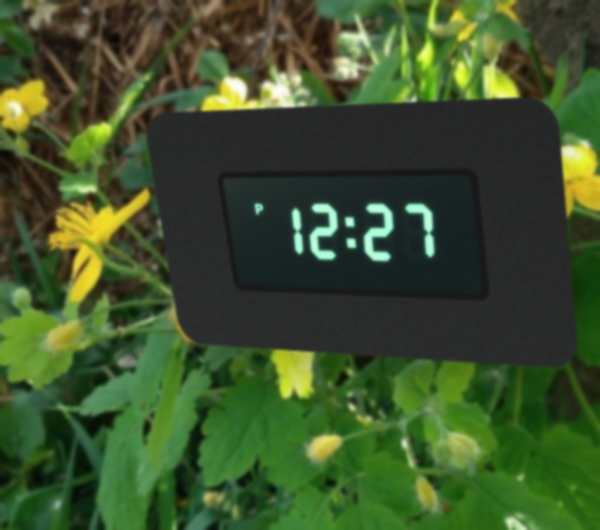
**12:27**
